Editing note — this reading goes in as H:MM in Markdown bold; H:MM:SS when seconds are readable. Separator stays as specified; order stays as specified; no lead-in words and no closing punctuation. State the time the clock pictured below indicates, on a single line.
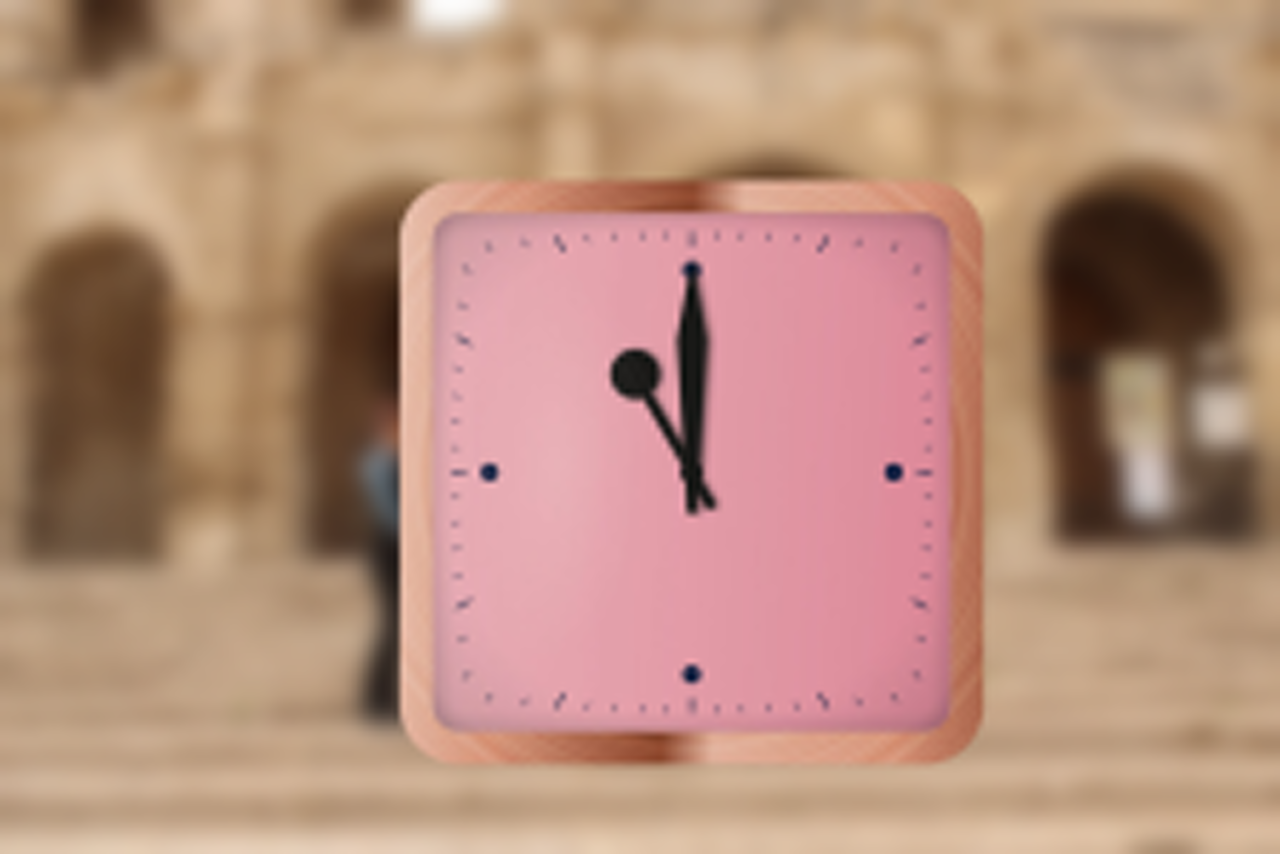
**11:00**
